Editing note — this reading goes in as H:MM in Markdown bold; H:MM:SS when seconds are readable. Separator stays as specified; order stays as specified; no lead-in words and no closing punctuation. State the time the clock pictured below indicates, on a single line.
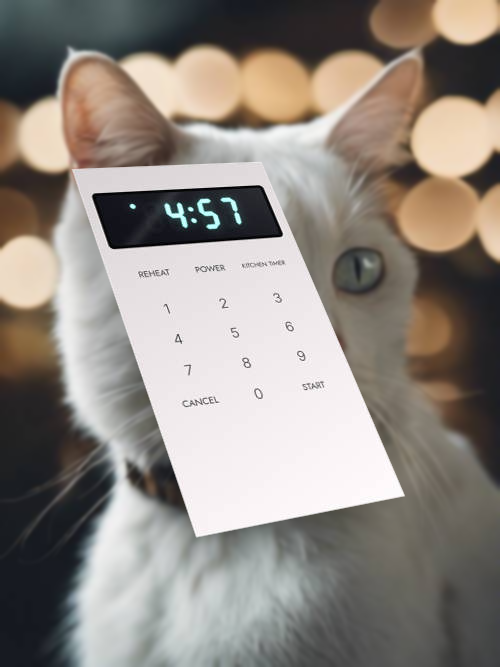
**4:57**
